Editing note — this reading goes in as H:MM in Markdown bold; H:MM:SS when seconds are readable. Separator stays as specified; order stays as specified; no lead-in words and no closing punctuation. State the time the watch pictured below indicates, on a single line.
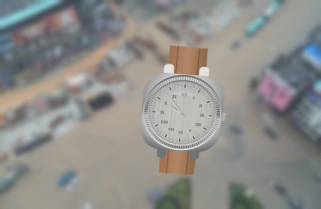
**9:53**
